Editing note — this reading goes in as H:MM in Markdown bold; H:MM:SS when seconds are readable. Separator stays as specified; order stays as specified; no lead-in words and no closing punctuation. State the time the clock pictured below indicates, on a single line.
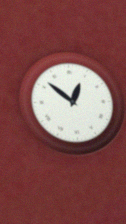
**12:52**
